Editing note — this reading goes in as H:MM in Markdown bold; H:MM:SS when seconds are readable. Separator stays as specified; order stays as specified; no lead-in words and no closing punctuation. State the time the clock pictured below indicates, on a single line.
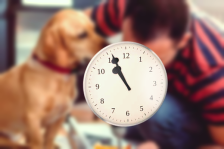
**10:56**
